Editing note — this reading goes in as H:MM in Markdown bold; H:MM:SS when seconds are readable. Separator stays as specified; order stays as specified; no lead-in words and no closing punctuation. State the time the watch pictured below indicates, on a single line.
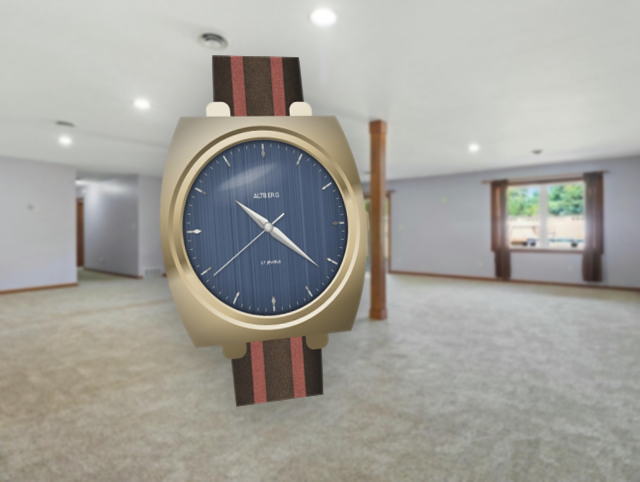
**10:21:39**
